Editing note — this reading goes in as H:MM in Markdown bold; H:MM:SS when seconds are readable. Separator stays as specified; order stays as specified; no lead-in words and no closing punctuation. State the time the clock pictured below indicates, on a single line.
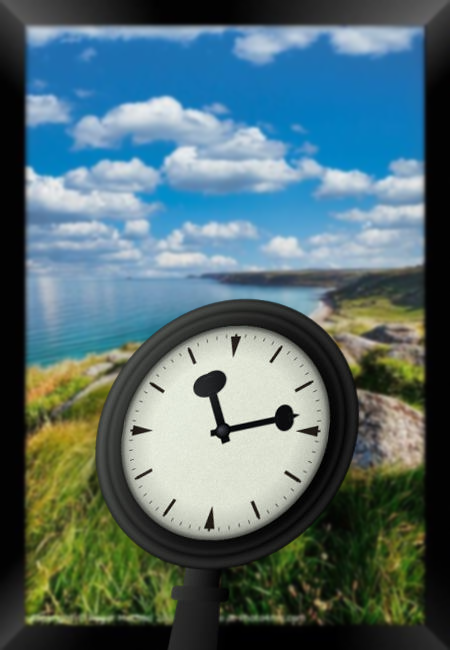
**11:13**
